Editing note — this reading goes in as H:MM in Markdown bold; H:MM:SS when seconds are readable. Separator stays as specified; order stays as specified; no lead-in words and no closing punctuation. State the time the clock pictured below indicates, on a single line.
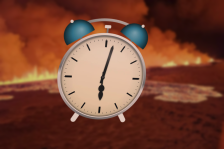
**6:02**
